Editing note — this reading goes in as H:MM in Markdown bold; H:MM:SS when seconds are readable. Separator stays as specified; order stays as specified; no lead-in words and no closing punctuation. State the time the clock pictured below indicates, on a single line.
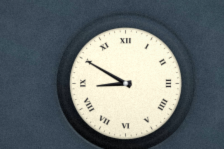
**8:50**
